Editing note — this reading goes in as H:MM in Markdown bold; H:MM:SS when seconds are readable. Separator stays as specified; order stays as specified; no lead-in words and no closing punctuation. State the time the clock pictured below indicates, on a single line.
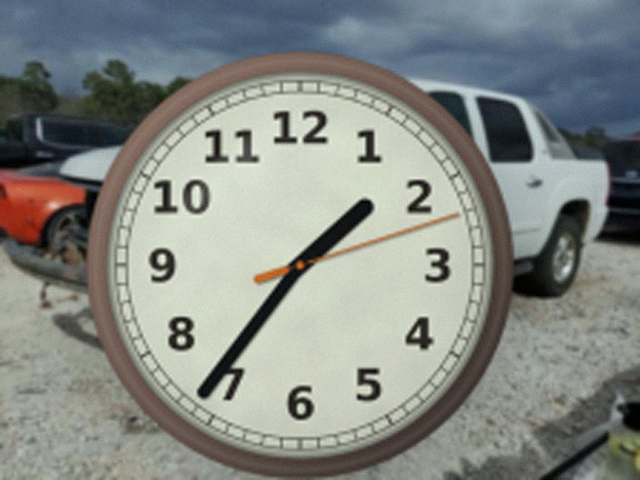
**1:36:12**
